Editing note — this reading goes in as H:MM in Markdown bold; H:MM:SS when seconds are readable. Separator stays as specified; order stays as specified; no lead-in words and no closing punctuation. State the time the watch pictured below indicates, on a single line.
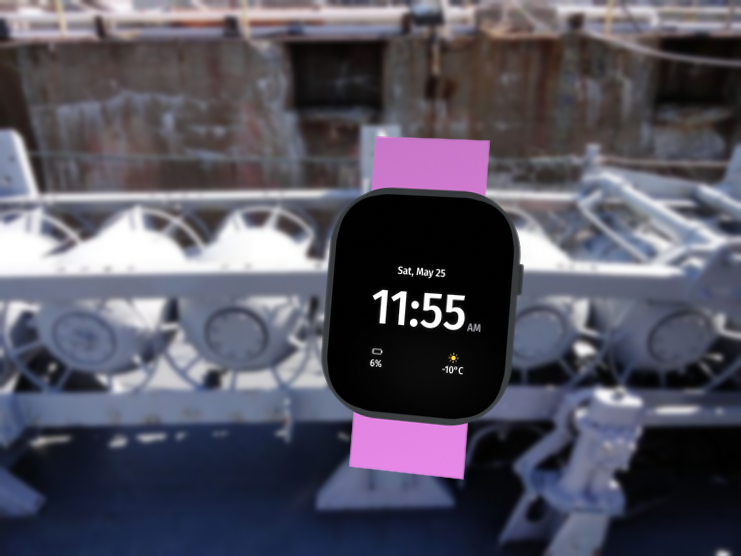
**11:55**
